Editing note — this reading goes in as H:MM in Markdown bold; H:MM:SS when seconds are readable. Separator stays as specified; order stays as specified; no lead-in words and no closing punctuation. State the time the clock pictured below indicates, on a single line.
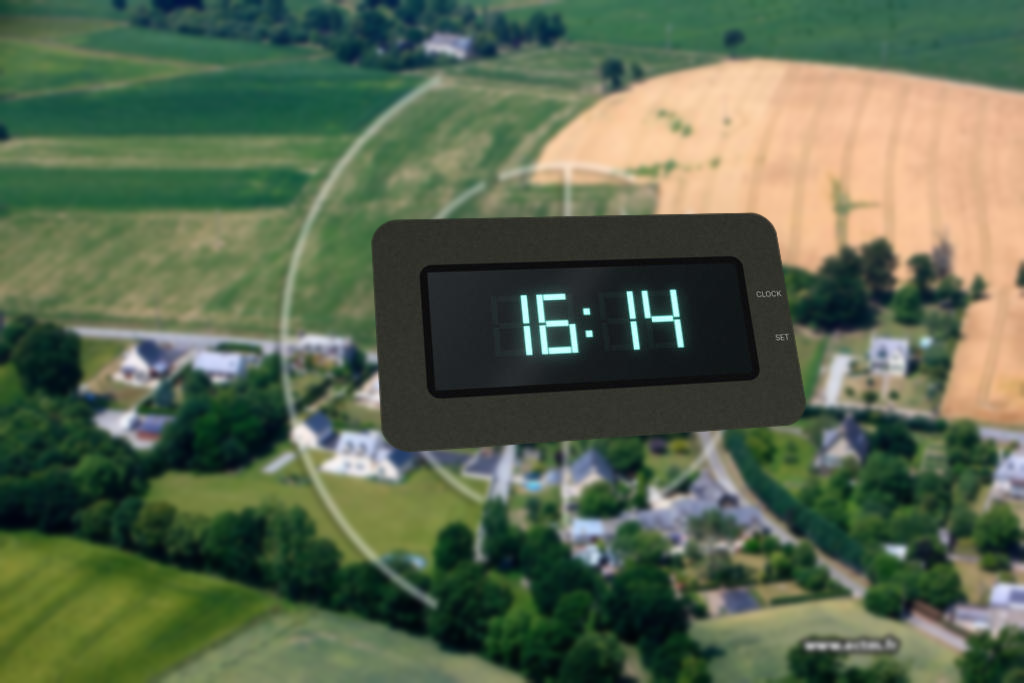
**16:14**
